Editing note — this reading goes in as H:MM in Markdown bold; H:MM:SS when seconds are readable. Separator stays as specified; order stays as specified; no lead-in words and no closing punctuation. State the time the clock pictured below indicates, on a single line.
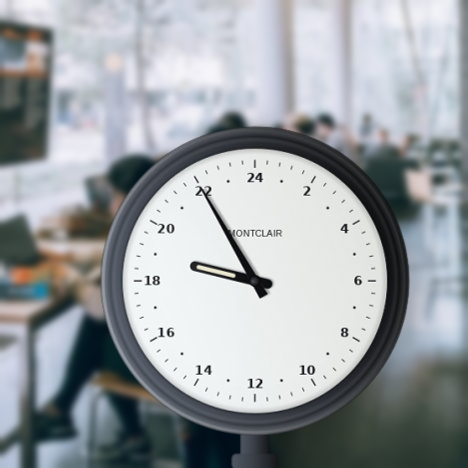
**18:55**
